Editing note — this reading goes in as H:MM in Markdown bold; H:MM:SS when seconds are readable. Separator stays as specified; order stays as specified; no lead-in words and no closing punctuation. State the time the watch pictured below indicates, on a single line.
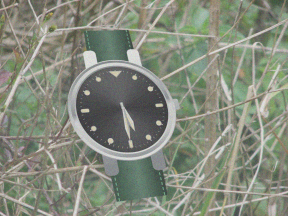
**5:30**
